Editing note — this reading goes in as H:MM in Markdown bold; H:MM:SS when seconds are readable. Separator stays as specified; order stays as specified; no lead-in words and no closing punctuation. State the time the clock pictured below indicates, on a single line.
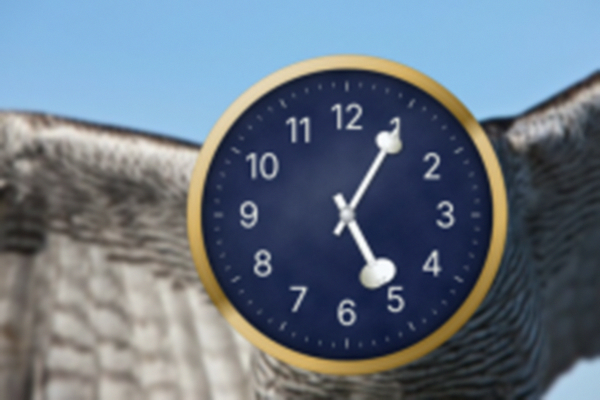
**5:05**
